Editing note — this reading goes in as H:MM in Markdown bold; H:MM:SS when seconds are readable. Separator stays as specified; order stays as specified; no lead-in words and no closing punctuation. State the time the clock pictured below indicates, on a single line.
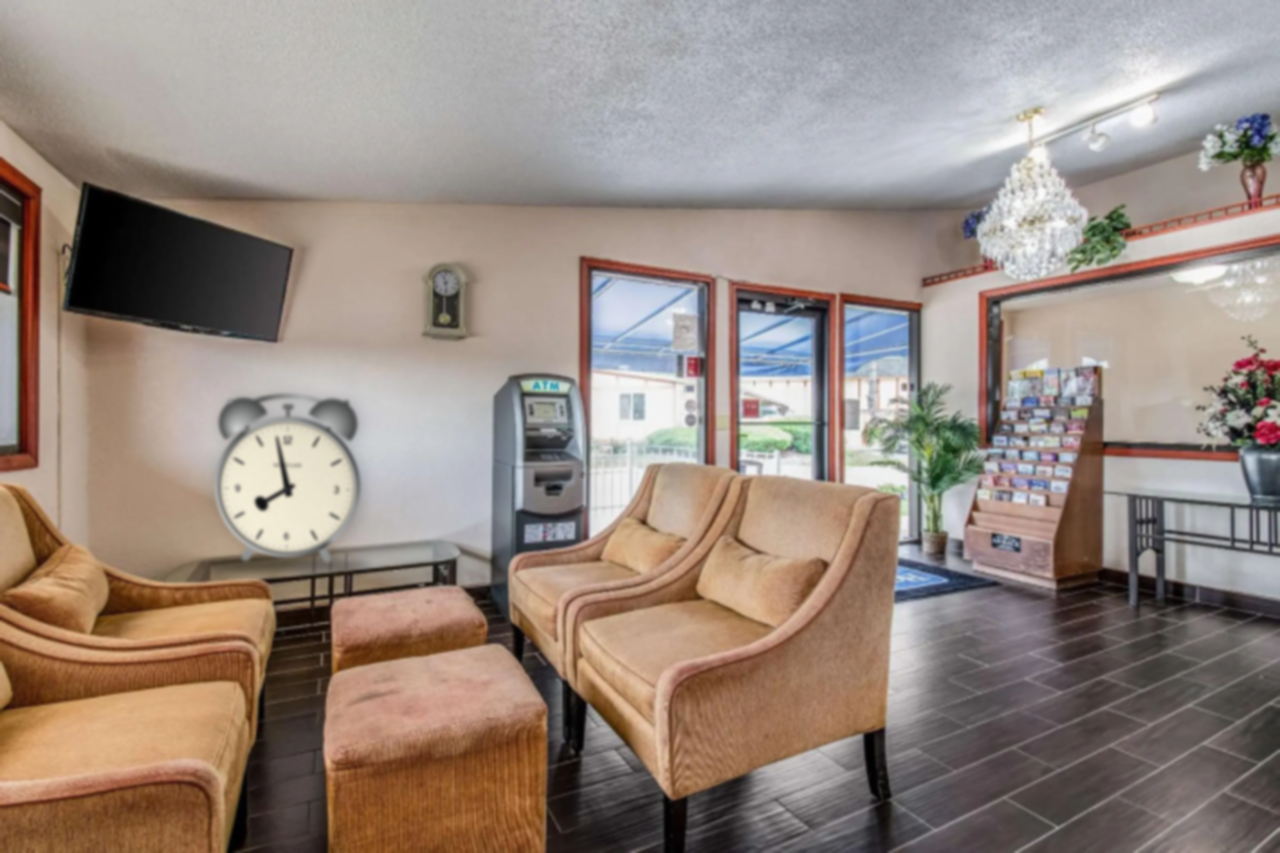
**7:58**
